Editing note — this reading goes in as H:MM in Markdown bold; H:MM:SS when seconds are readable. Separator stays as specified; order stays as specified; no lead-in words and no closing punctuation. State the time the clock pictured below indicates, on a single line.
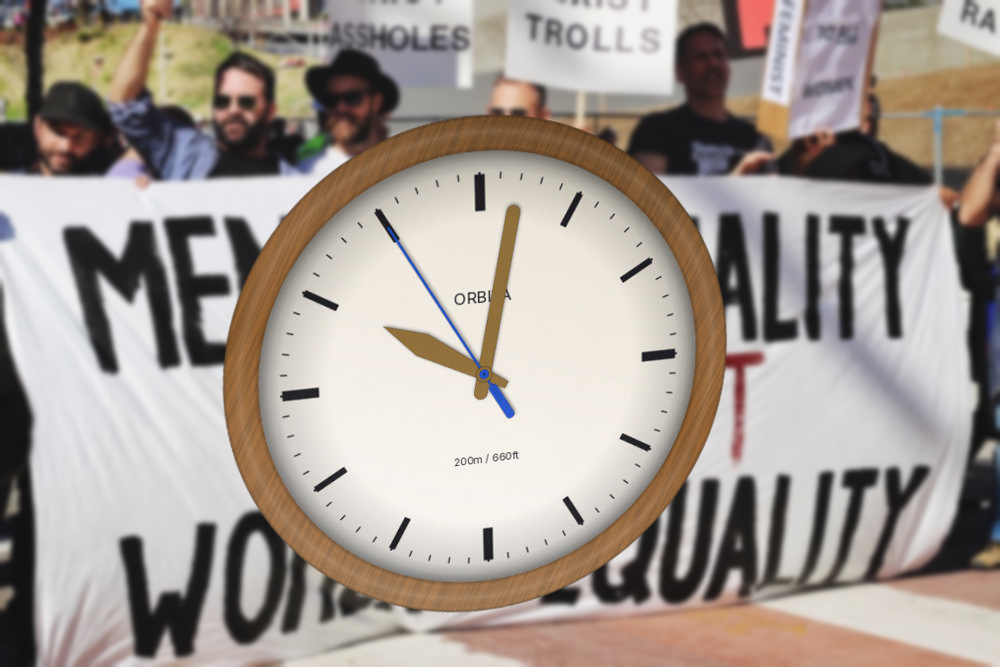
**10:01:55**
